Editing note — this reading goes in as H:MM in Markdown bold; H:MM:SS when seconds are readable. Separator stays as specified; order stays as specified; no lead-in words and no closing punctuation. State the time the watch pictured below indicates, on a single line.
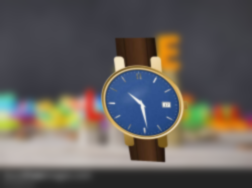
**10:29**
